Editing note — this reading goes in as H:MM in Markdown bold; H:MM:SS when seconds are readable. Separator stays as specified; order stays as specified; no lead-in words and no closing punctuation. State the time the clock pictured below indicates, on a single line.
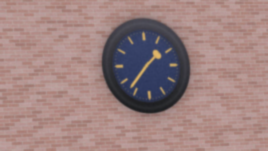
**1:37**
